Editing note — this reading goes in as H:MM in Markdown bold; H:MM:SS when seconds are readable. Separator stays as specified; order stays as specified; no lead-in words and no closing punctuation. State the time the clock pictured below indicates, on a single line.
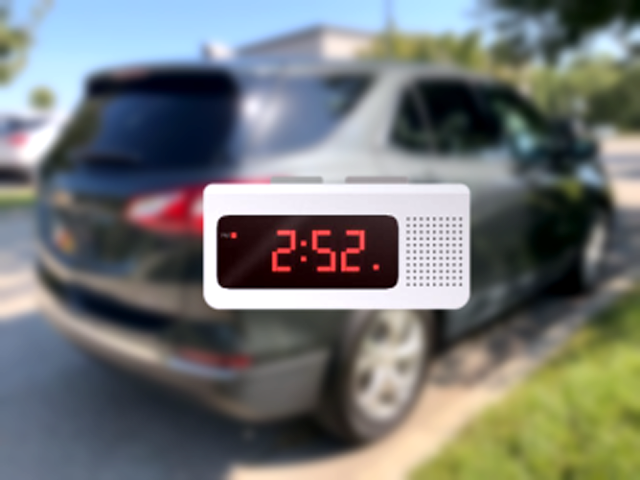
**2:52**
